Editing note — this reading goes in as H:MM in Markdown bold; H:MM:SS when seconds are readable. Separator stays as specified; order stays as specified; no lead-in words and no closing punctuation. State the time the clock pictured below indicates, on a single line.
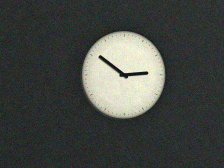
**2:51**
